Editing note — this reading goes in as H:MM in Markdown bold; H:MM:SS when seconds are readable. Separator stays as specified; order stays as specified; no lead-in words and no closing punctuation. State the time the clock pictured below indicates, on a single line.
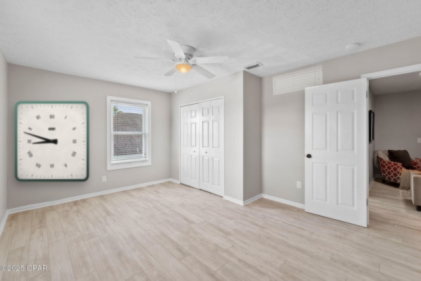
**8:48**
